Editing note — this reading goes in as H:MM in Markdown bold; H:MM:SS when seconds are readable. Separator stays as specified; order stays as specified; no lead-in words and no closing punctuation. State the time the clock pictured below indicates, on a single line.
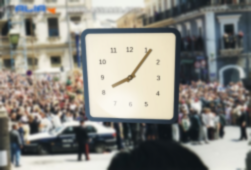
**8:06**
